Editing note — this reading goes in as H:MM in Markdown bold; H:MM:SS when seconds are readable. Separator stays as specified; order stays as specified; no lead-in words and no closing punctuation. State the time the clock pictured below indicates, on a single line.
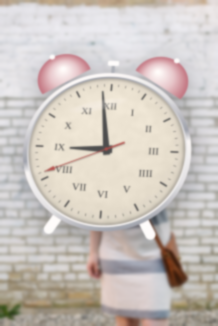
**8:58:41**
